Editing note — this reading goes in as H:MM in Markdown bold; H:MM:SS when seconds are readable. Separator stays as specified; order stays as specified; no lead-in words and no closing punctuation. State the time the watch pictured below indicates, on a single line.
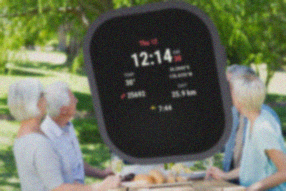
**12:14**
